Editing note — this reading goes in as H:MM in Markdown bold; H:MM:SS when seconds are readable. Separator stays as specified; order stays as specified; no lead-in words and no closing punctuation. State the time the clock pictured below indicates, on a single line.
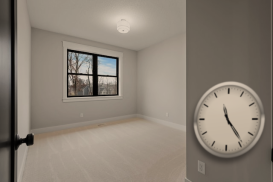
**11:24**
